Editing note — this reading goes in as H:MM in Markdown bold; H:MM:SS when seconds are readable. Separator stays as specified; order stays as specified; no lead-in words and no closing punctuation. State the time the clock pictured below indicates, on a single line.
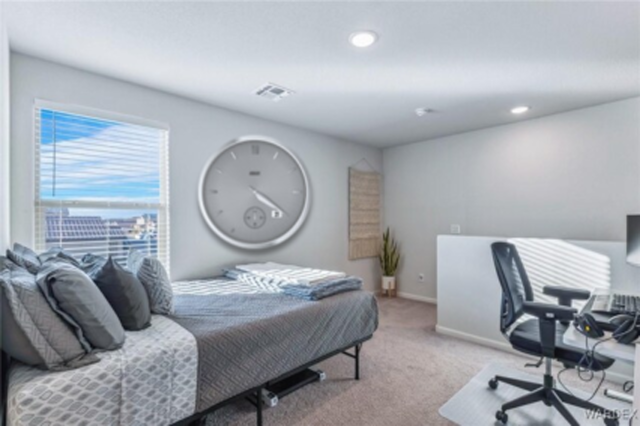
**4:21**
